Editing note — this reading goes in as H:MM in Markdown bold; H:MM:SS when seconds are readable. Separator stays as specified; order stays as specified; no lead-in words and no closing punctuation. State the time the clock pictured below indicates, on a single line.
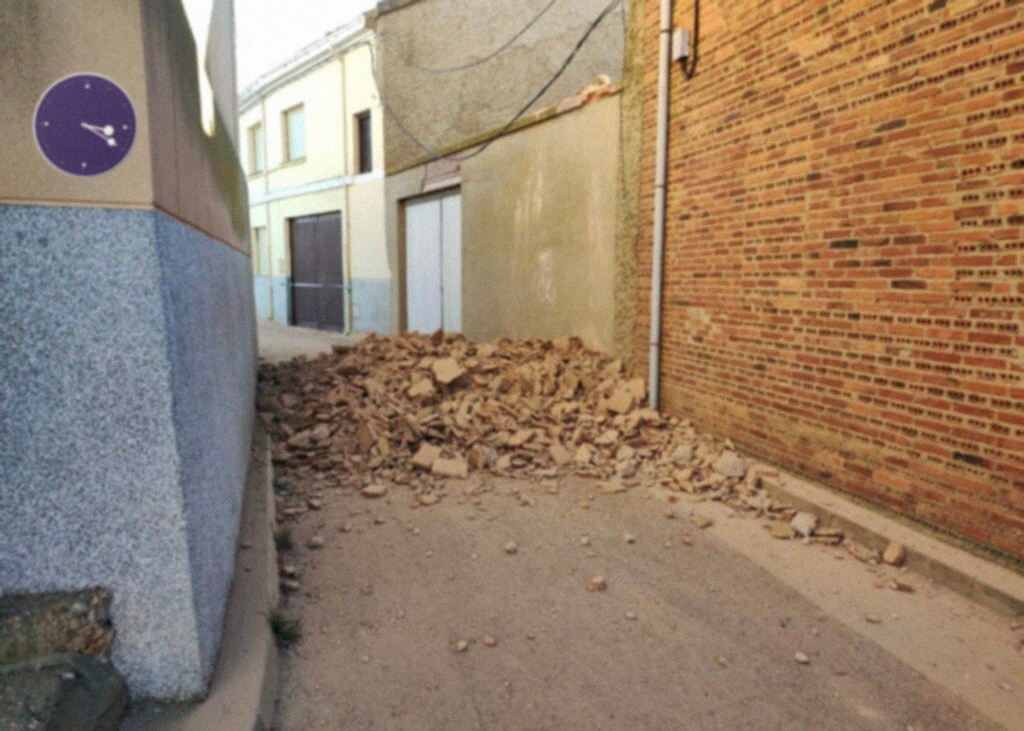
**3:20**
